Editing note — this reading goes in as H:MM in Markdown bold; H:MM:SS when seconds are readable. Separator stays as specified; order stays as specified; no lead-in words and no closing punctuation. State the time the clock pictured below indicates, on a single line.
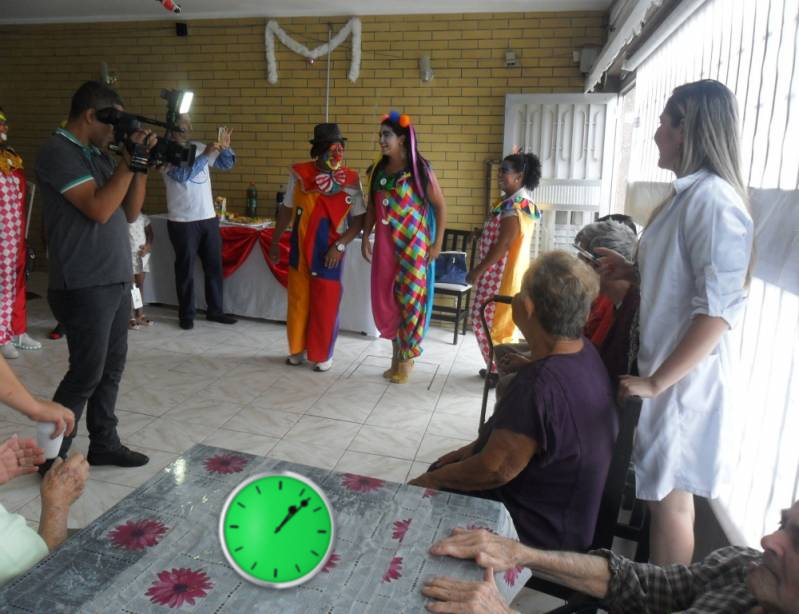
**1:07**
